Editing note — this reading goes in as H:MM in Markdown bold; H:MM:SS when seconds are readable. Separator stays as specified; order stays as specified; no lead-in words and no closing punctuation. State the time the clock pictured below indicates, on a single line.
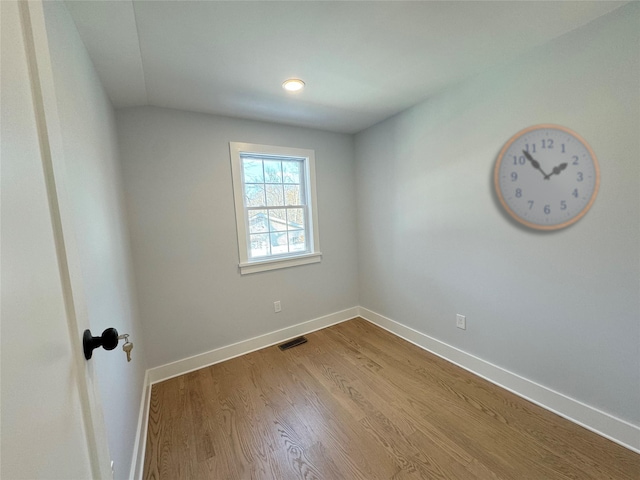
**1:53**
